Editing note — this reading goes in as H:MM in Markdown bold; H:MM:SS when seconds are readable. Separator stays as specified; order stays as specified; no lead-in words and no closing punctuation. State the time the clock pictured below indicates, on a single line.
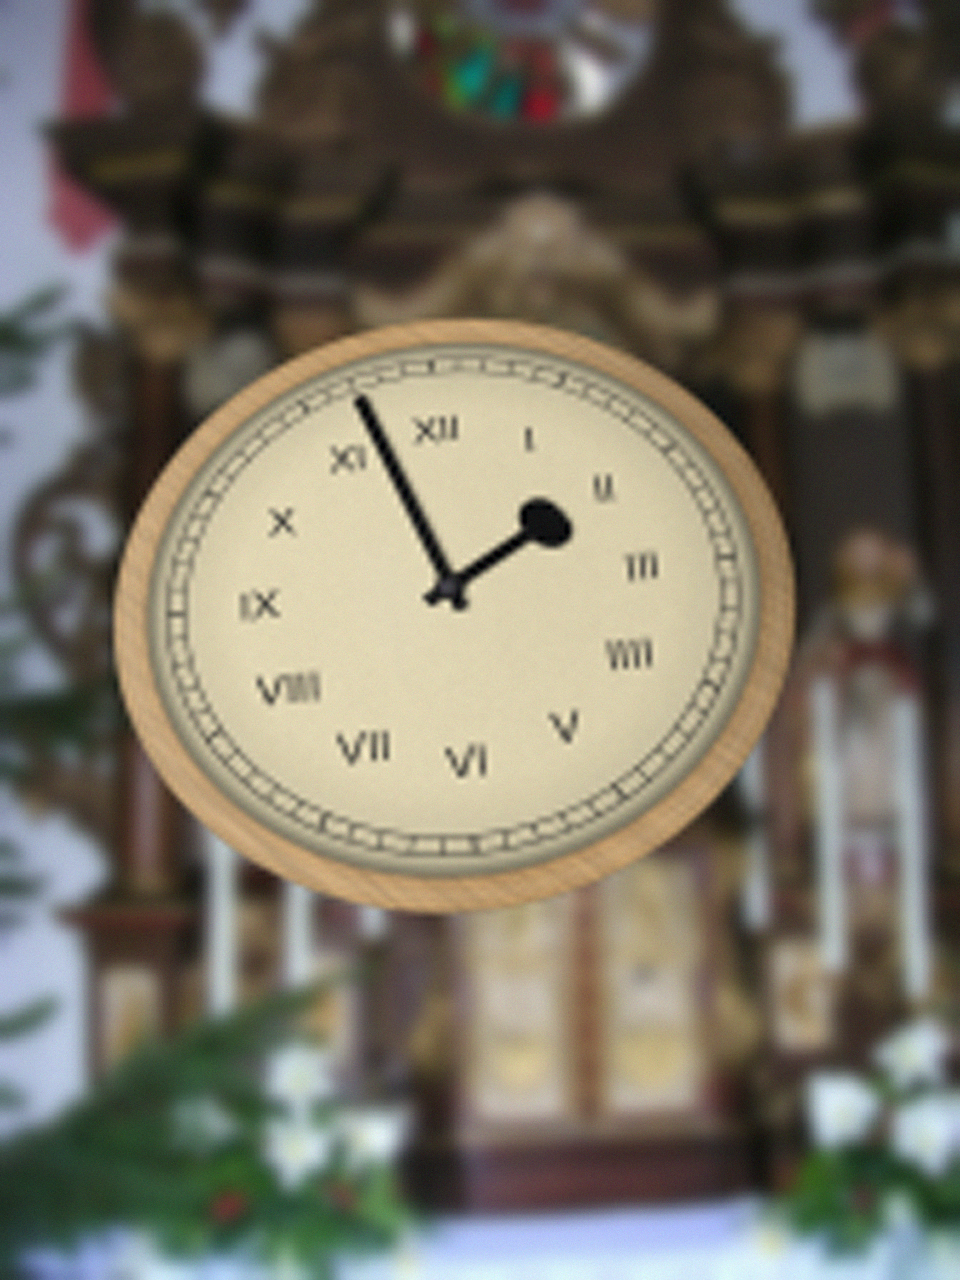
**1:57**
